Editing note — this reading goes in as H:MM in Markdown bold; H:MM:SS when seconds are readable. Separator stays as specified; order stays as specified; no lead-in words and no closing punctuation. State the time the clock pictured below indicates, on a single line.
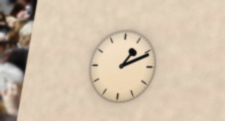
**1:11**
